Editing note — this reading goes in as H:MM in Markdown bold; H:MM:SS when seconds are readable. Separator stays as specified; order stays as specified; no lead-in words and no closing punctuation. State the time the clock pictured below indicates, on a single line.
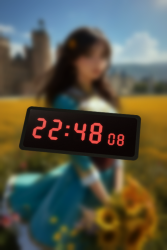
**22:48:08**
